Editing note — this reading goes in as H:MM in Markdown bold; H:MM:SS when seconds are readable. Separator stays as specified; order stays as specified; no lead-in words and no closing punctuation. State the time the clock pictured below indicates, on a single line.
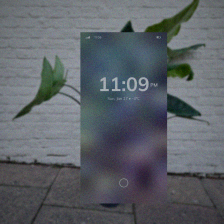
**11:09**
